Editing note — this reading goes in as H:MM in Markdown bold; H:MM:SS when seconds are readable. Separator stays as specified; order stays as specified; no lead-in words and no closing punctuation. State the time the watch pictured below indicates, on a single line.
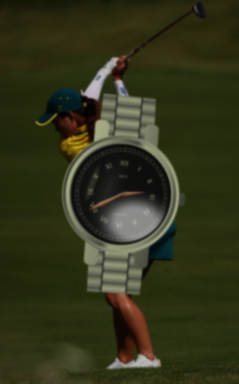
**2:40**
